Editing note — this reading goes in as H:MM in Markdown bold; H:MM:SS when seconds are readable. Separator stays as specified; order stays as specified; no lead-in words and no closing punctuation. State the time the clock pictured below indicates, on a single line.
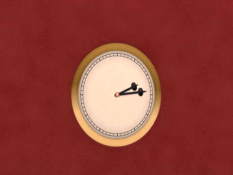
**2:14**
